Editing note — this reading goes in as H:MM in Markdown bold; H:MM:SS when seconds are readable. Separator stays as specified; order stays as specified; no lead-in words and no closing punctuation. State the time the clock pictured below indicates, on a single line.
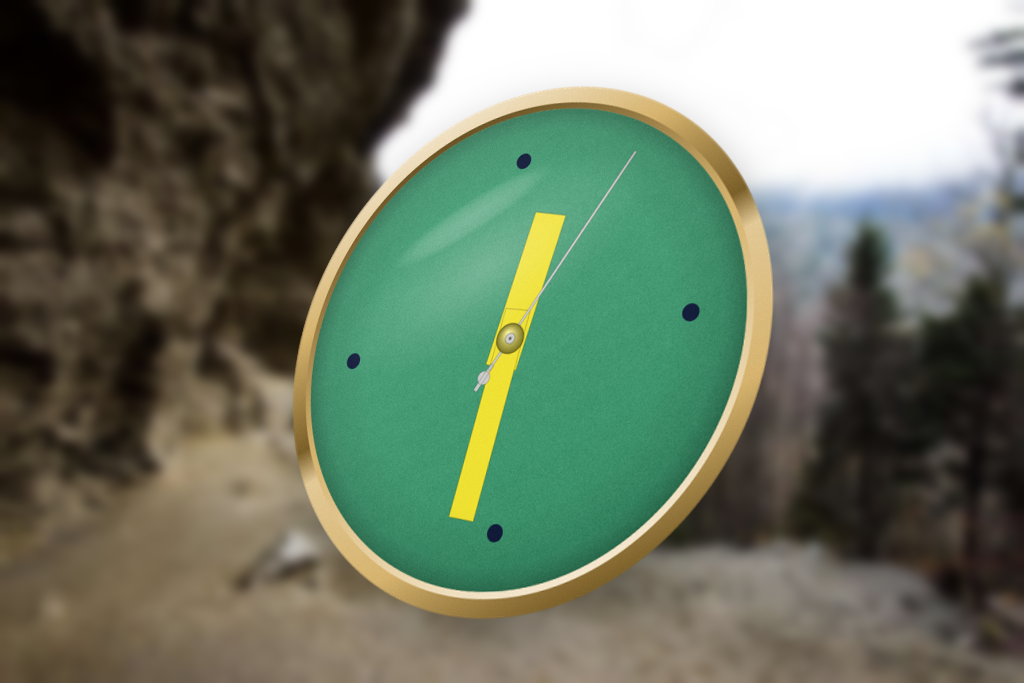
**12:32:06**
